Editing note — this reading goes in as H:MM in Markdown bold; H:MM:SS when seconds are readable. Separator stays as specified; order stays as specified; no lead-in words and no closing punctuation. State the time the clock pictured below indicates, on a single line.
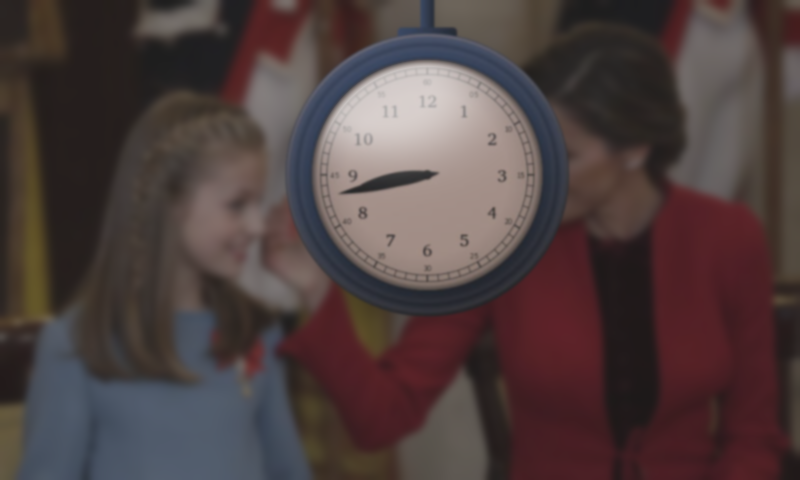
**8:43**
